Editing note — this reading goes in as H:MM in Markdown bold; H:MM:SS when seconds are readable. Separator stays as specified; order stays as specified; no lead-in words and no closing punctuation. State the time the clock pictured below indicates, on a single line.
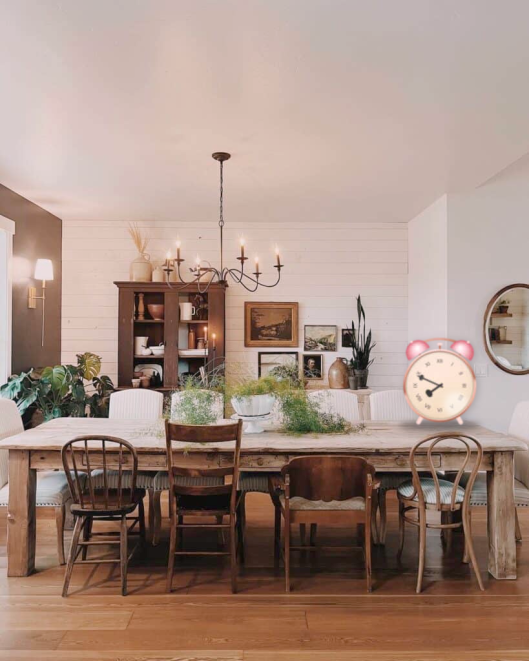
**7:49**
